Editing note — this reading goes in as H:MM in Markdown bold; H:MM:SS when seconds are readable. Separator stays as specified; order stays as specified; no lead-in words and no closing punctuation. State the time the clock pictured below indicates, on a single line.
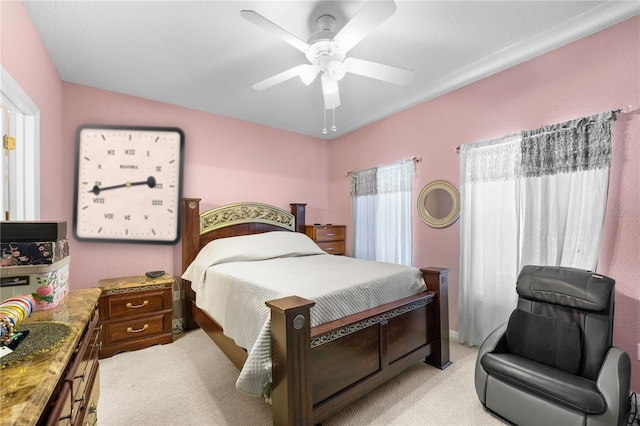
**2:43**
